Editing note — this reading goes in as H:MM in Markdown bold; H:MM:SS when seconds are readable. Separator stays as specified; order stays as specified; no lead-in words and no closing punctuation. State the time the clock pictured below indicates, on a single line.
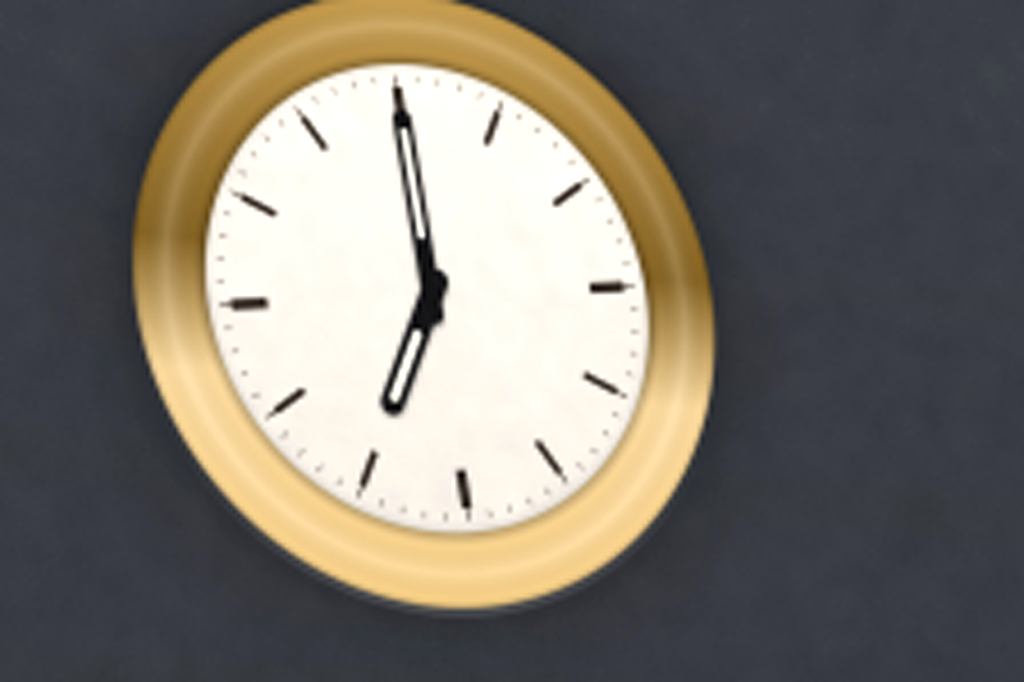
**7:00**
